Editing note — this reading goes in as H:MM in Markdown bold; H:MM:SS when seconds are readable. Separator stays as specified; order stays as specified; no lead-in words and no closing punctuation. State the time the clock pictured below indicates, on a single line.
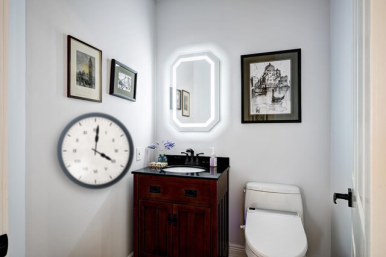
**4:01**
